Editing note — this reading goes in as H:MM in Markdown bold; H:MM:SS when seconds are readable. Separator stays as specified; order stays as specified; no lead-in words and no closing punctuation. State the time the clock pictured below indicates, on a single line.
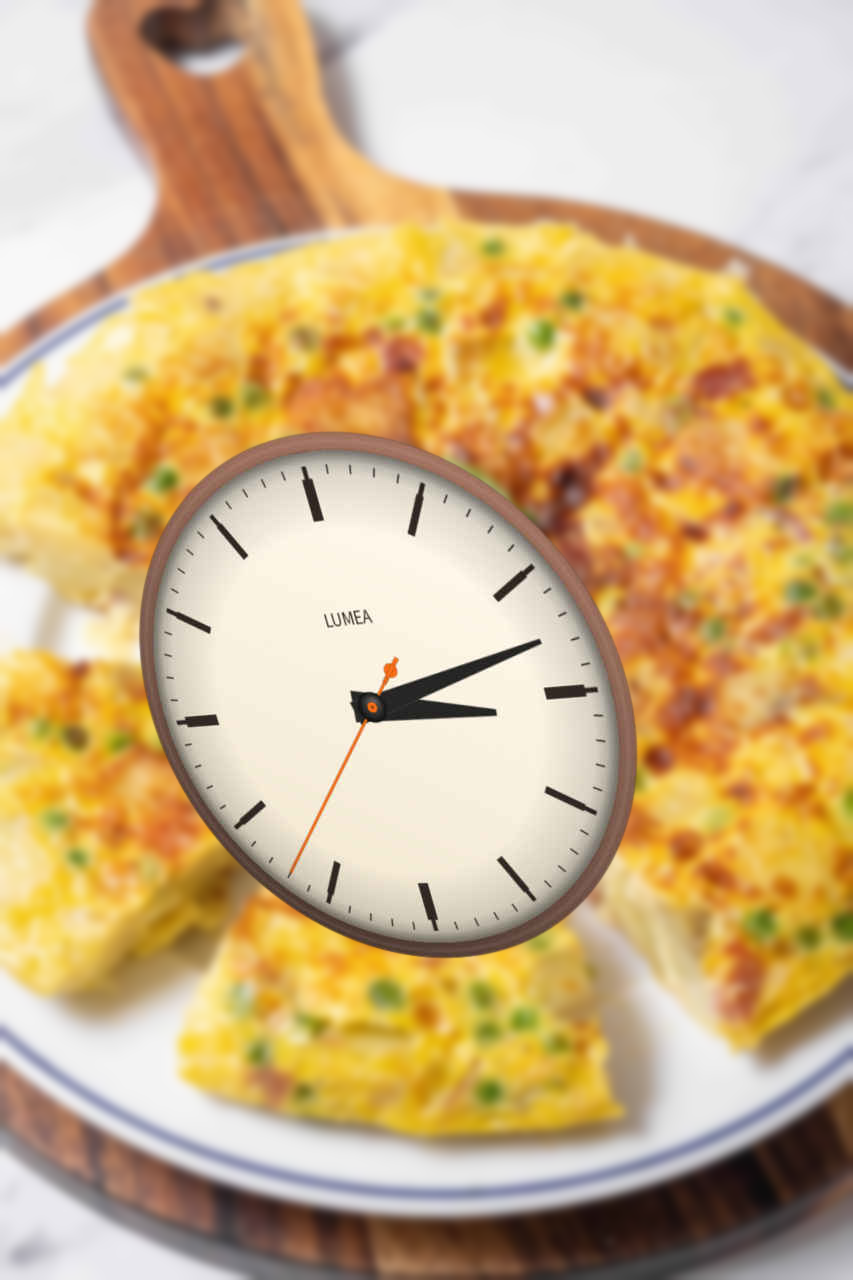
**3:12:37**
